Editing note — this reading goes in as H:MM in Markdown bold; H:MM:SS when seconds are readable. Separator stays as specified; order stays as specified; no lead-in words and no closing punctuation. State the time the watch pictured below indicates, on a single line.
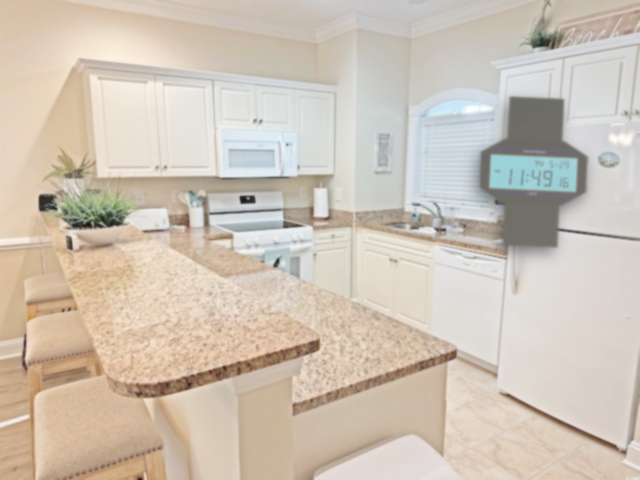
**11:49**
